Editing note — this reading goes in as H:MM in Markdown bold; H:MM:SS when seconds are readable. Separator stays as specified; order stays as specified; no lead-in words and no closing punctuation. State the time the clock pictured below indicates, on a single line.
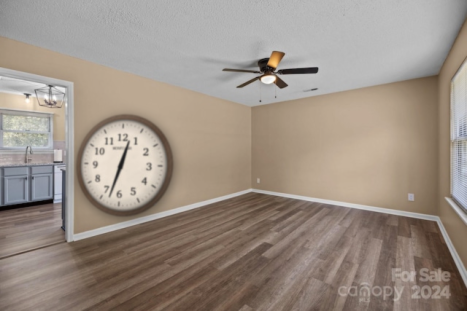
**12:33**
